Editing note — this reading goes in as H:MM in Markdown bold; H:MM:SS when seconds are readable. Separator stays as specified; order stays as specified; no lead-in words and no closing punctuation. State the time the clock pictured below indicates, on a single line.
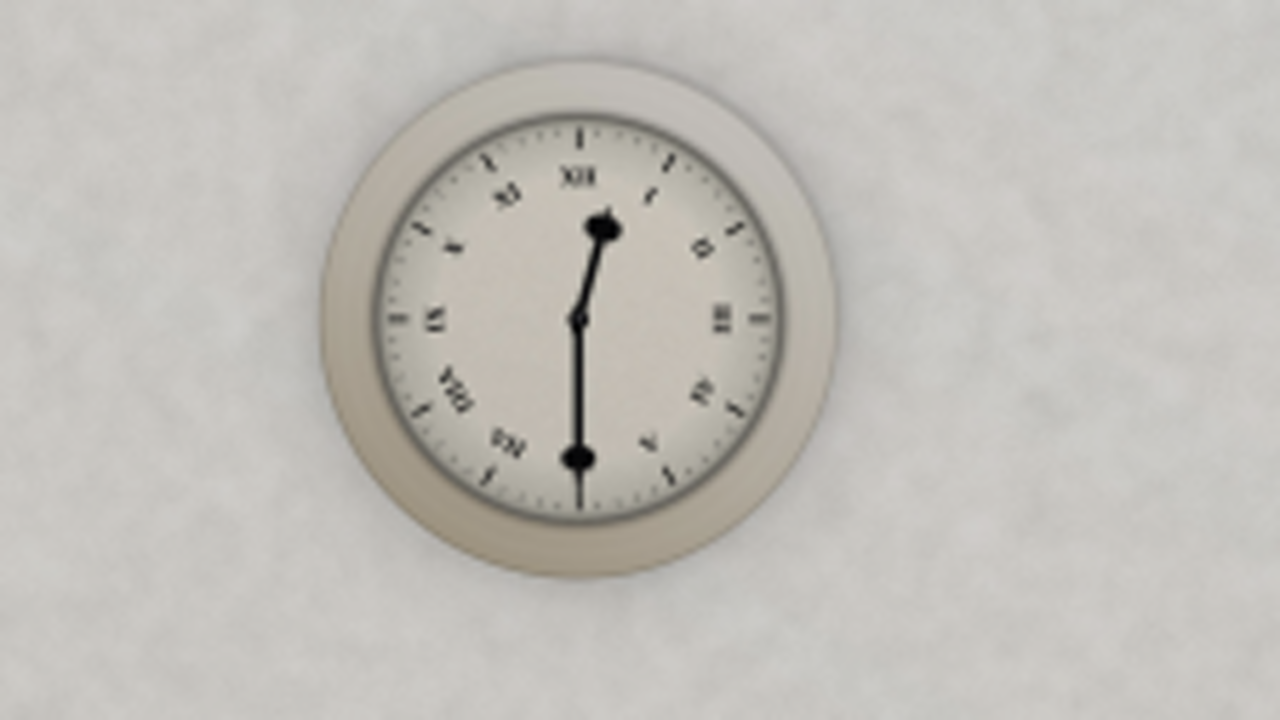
**12:30**
